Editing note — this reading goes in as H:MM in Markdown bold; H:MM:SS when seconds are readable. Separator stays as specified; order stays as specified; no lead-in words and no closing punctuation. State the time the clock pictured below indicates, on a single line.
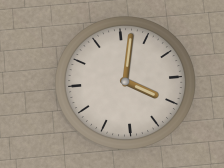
**4:02**
